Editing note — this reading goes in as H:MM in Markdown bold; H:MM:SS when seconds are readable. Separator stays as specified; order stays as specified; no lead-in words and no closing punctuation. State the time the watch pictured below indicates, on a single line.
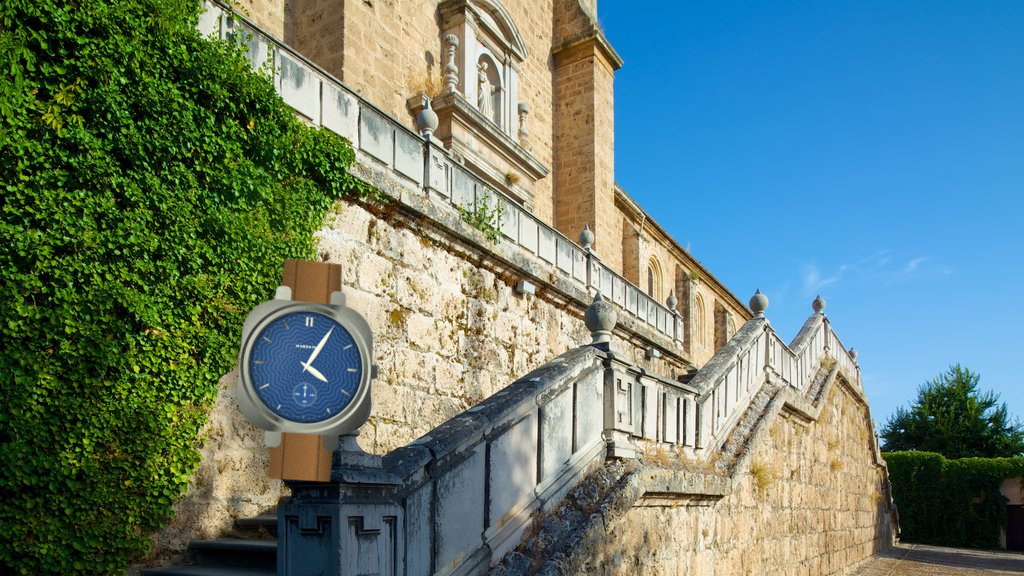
**4:05**
